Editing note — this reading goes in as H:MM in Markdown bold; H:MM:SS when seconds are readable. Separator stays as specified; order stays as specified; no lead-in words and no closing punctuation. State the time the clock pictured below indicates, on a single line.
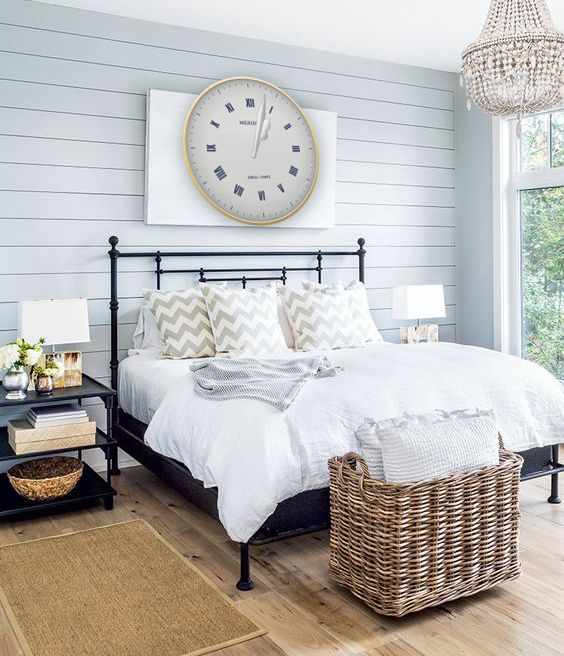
**1:03**
